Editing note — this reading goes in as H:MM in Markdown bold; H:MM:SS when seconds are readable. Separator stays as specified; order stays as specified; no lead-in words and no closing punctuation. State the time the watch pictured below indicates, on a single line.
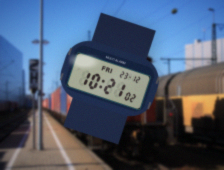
**10:21**
